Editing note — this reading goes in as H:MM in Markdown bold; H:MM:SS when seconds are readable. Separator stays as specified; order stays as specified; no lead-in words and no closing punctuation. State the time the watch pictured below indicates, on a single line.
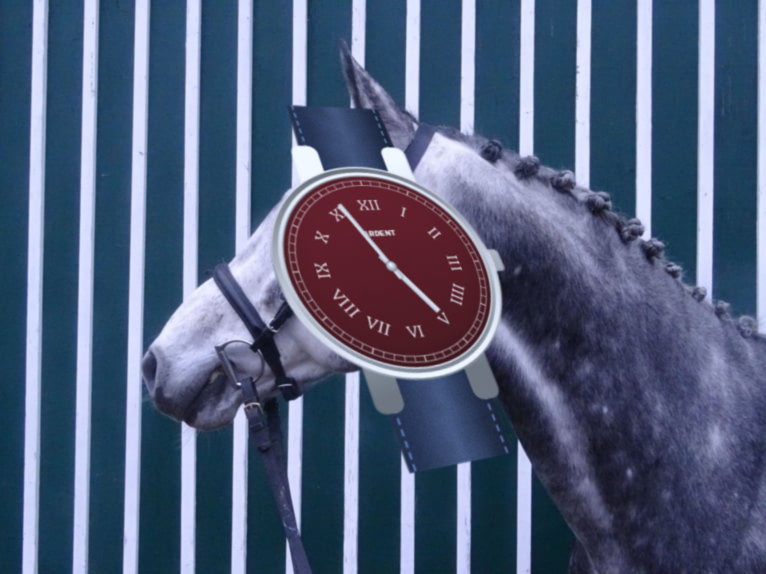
**4:56**
